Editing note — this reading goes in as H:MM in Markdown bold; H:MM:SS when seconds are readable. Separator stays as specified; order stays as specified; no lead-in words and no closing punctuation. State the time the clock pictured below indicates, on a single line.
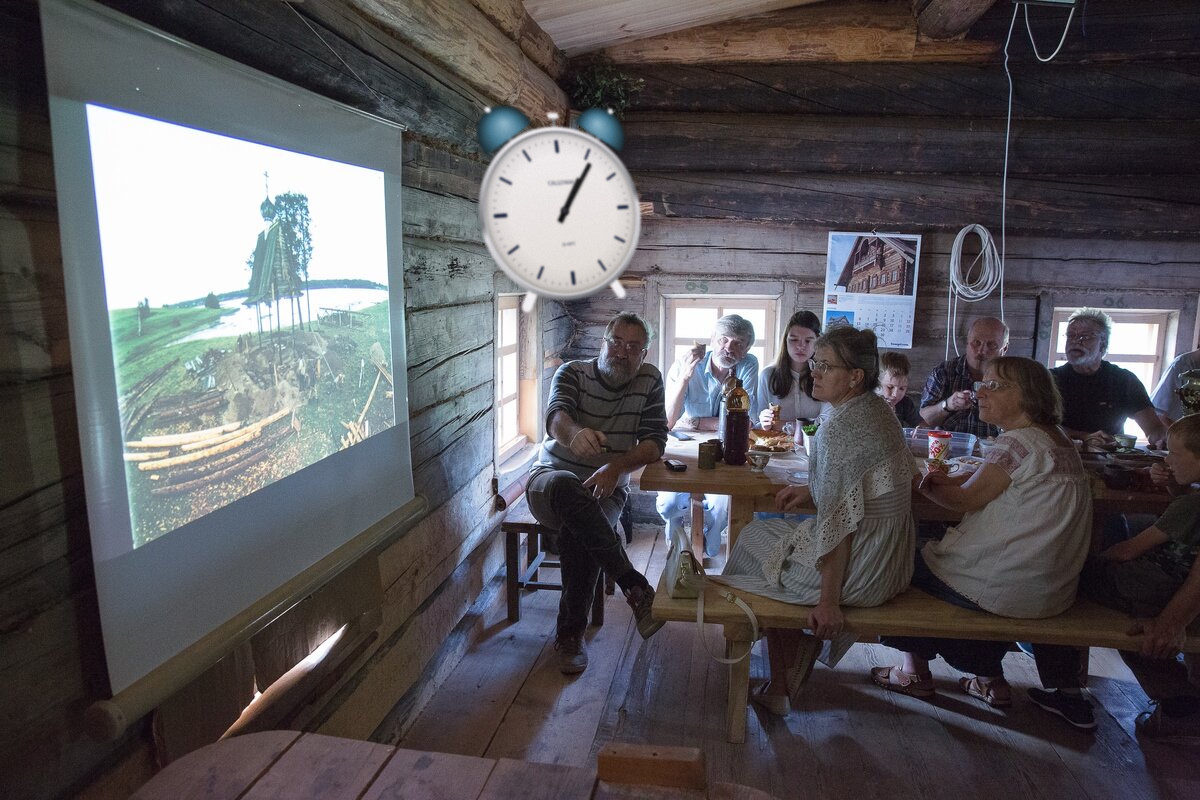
**1:06**
